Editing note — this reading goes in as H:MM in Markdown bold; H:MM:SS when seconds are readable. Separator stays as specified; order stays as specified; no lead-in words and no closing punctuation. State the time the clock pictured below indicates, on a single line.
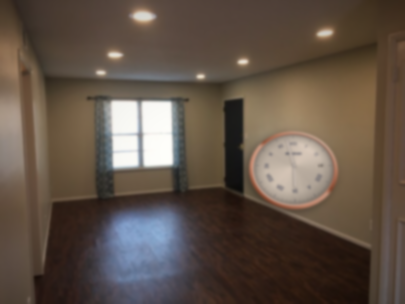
**5:58**
